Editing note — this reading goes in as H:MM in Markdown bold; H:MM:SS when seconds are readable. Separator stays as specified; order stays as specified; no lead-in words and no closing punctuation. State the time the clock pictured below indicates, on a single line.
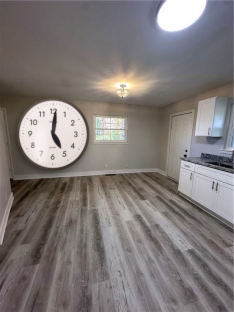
**5:01**
